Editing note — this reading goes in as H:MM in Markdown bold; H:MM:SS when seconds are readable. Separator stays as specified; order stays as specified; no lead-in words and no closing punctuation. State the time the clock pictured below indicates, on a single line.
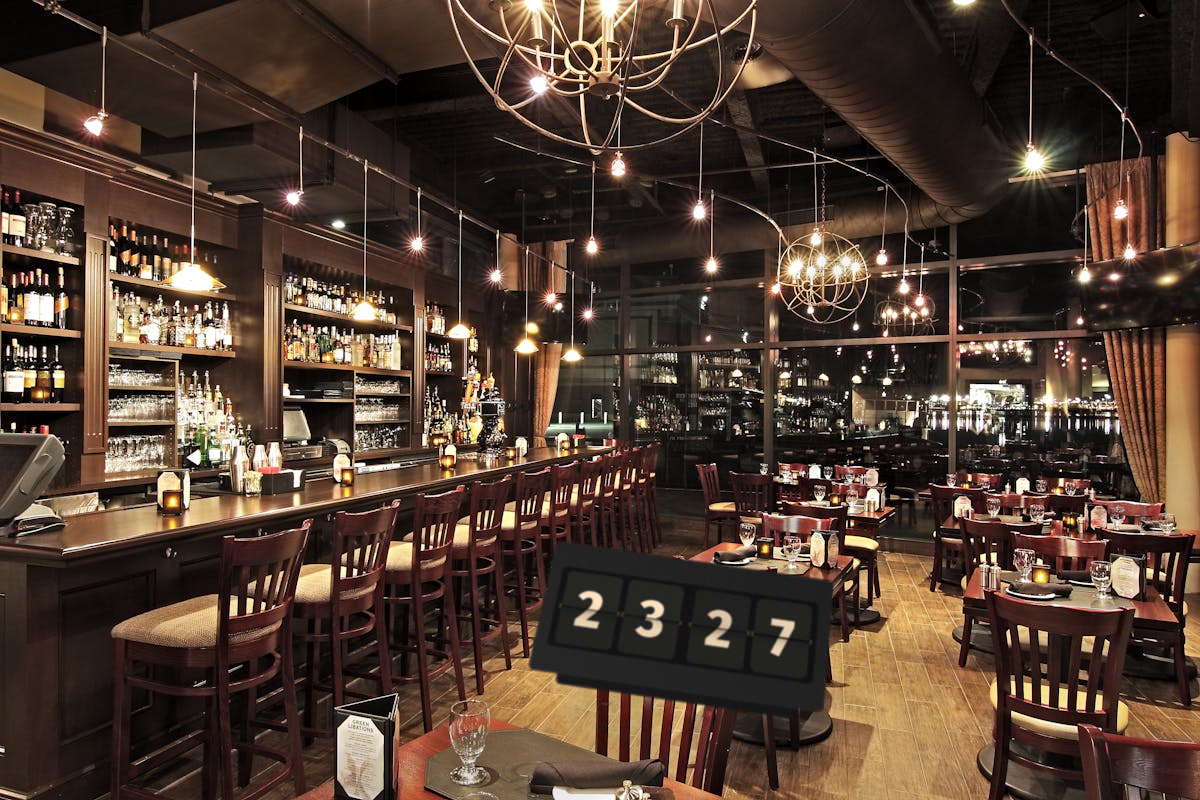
**23:27**
